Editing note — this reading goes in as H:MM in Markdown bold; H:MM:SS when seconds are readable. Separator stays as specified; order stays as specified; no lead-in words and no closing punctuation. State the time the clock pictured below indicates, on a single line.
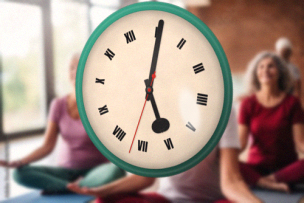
**6:05:37**
